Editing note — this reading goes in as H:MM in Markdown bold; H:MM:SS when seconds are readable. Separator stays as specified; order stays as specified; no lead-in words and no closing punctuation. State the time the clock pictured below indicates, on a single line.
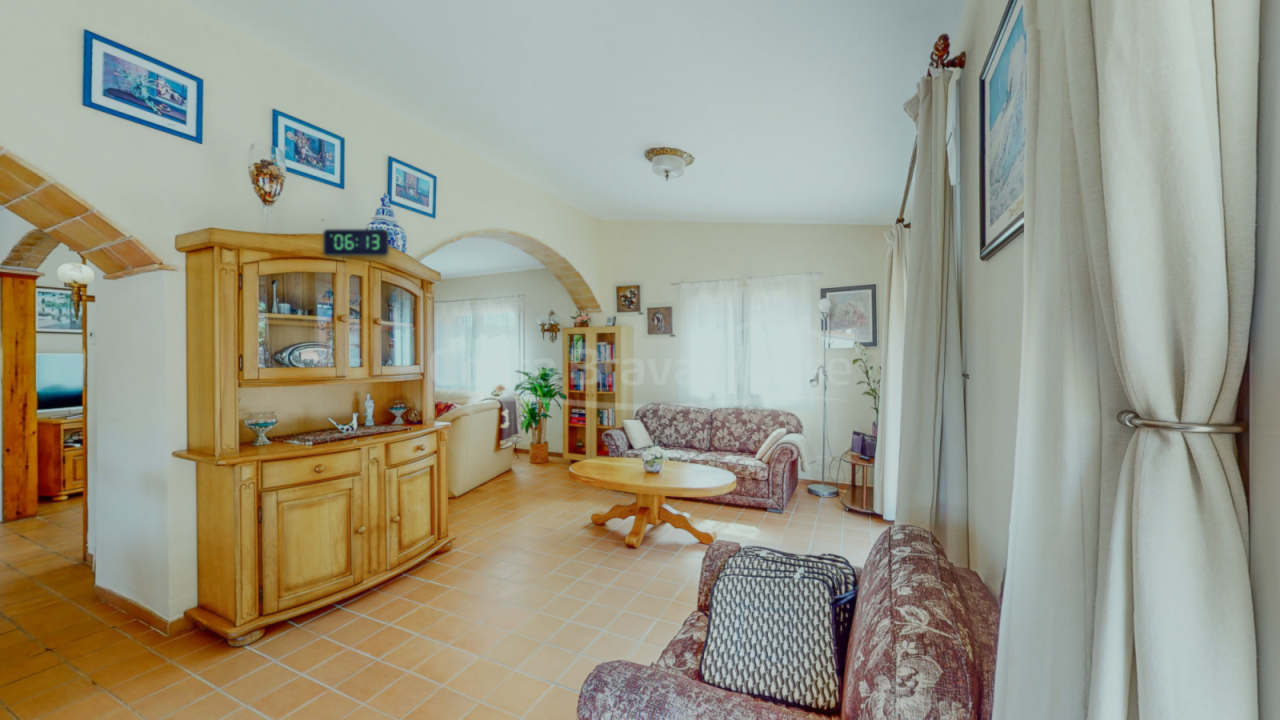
**6:13**
